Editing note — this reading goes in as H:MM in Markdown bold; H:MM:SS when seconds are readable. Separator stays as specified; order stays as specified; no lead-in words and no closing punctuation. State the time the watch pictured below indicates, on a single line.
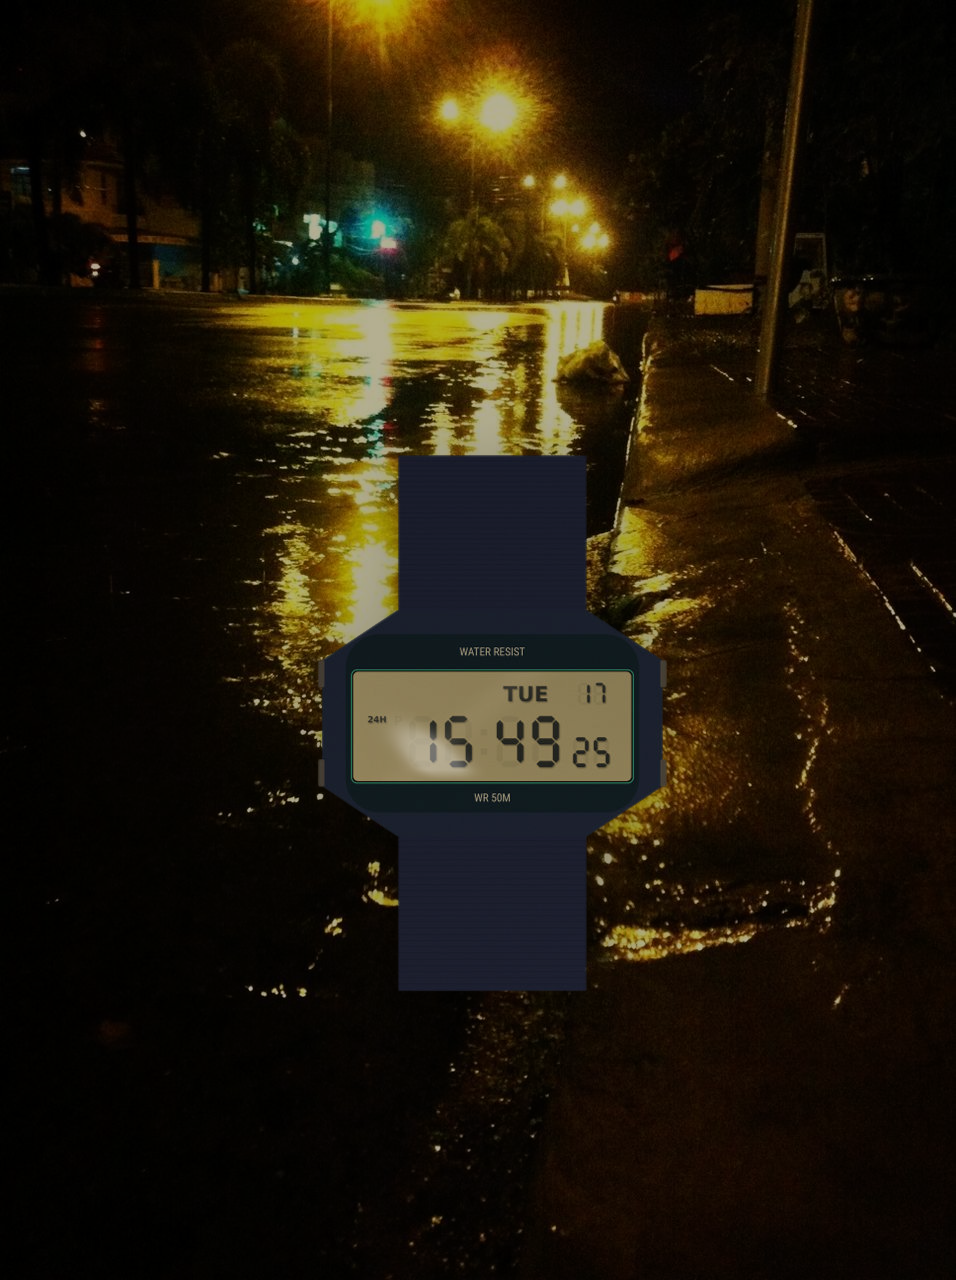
**15:49:25**
